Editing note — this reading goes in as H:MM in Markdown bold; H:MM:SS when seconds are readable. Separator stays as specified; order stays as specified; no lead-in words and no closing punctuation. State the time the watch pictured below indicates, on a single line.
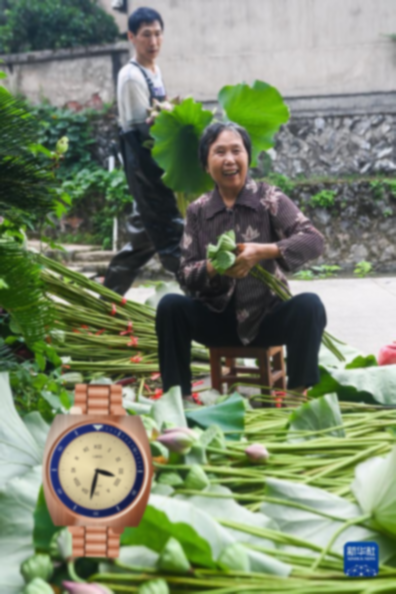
**3:32**
